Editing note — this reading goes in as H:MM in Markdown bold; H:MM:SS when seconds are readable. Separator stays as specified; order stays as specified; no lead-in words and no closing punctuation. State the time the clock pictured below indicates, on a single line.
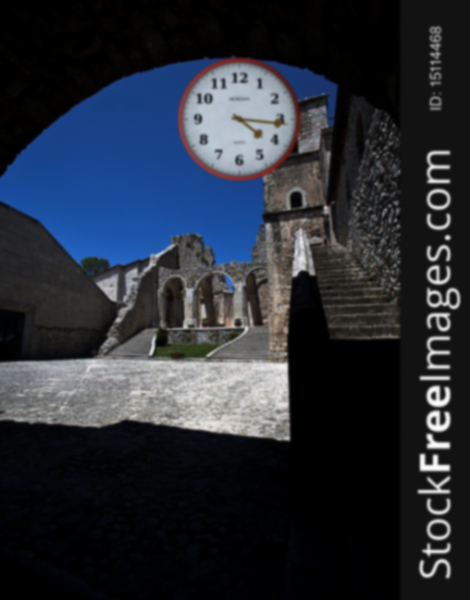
**4:16**
